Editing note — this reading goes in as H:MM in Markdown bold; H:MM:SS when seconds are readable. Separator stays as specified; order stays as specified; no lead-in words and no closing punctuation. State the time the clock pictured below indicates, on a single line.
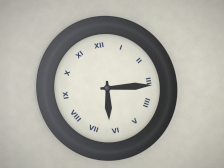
**6:16**
